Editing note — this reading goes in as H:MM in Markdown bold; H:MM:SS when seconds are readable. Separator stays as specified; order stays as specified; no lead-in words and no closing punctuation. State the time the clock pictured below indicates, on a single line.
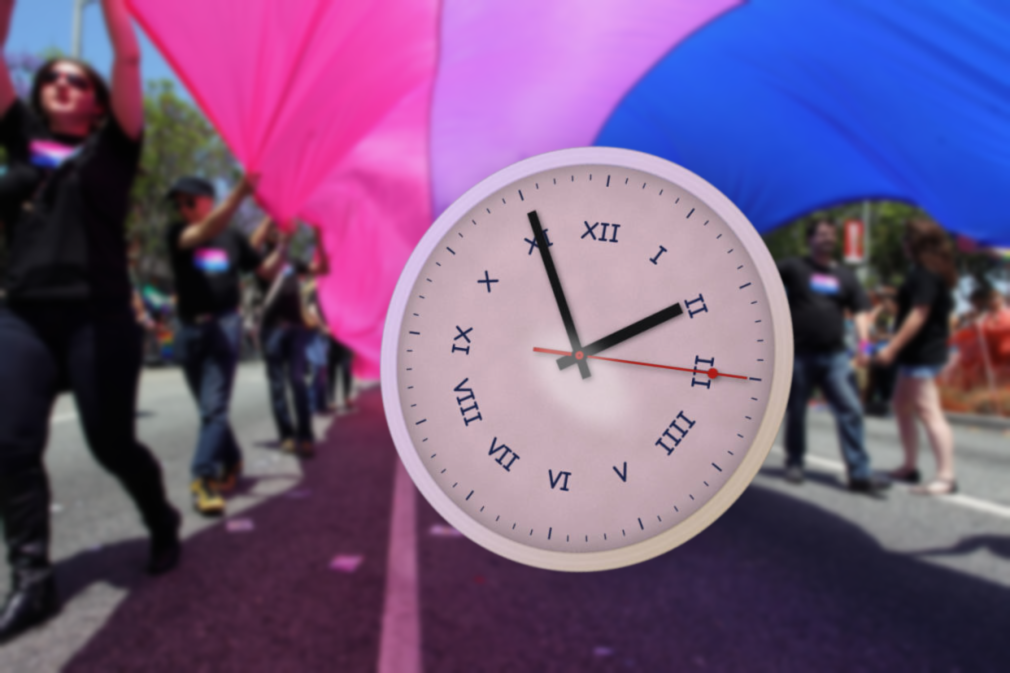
**1:55:15**
